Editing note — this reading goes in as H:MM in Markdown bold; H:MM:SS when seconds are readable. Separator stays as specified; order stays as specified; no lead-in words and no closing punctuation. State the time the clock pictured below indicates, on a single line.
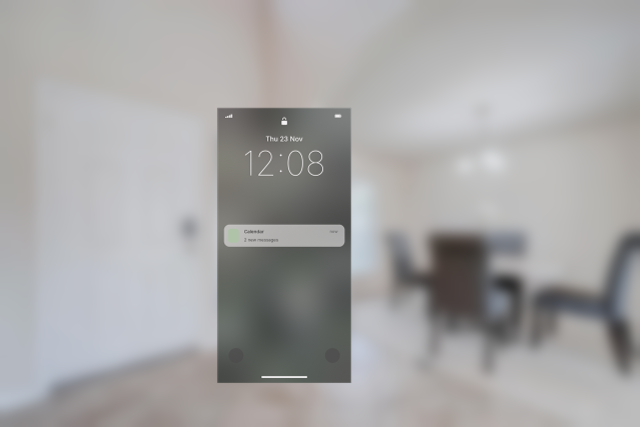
**12:08**
